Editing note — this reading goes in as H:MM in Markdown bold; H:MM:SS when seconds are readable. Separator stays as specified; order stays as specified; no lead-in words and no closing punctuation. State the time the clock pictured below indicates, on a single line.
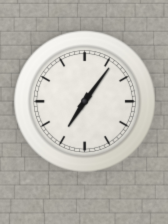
**7:06**
